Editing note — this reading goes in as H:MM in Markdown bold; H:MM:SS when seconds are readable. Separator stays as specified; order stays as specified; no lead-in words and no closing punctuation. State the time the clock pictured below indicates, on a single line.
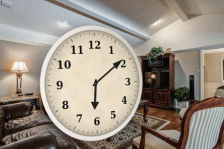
**6:09**
